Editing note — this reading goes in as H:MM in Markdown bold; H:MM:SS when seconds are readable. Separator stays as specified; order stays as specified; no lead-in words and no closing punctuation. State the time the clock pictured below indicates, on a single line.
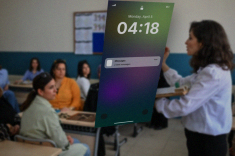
**4:18**
